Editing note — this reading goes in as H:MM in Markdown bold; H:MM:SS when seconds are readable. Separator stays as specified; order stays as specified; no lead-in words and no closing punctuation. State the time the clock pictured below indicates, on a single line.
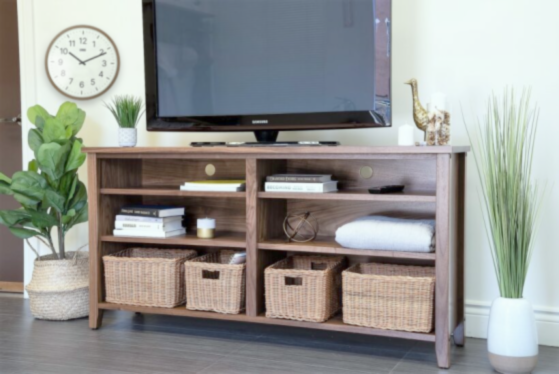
**10:11**
